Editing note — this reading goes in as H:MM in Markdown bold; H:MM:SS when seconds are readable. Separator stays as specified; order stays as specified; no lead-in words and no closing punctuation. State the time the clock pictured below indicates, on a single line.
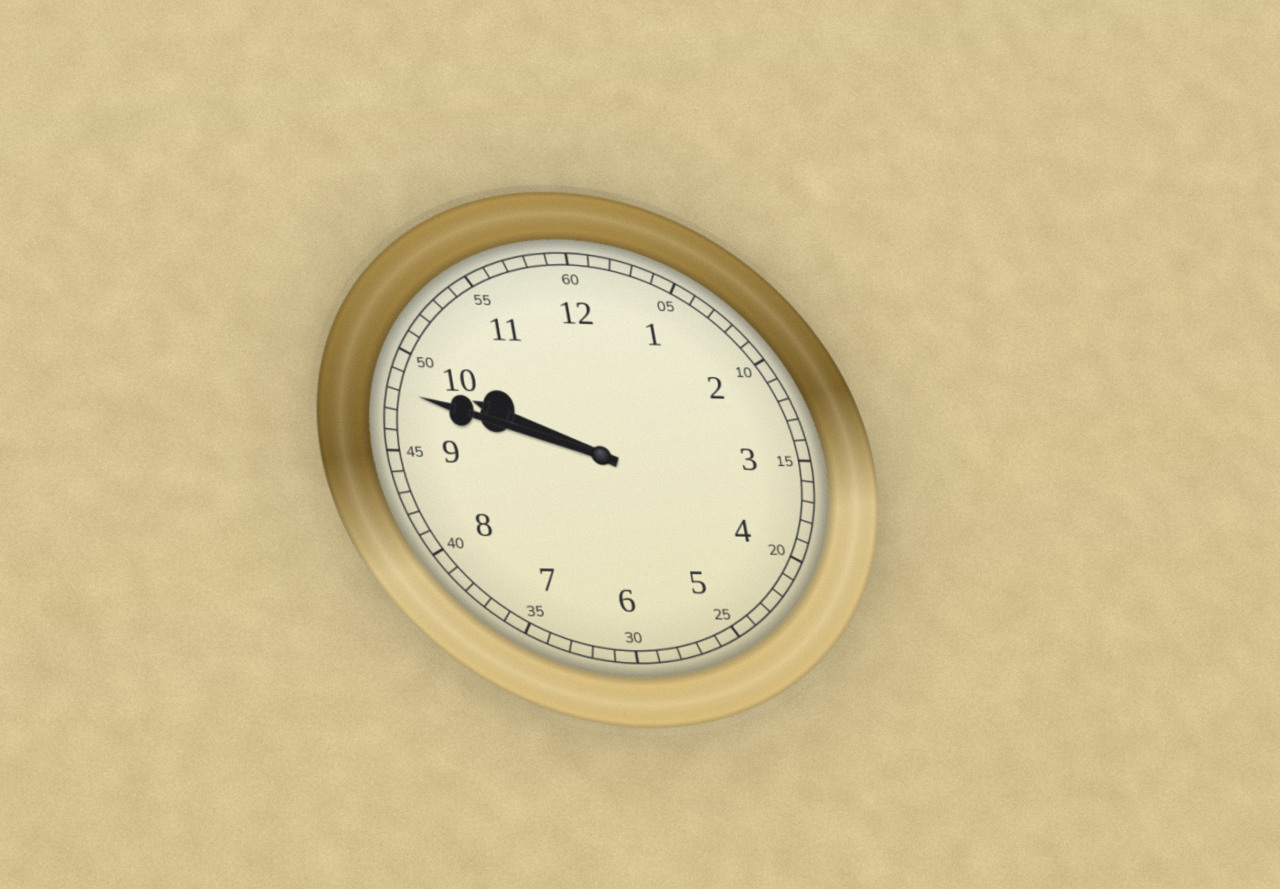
**9:48**
